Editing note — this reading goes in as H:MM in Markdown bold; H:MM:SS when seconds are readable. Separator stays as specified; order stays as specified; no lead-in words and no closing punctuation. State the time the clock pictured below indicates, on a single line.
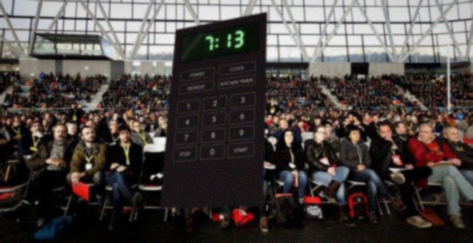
**7:13**
